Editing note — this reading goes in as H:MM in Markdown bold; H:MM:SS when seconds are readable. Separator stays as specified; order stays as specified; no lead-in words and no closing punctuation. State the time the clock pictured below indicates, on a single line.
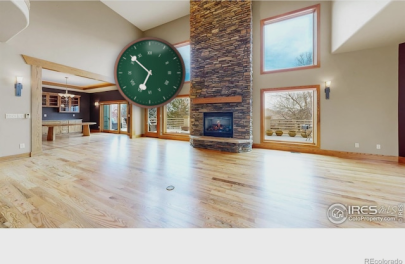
**6:52**
